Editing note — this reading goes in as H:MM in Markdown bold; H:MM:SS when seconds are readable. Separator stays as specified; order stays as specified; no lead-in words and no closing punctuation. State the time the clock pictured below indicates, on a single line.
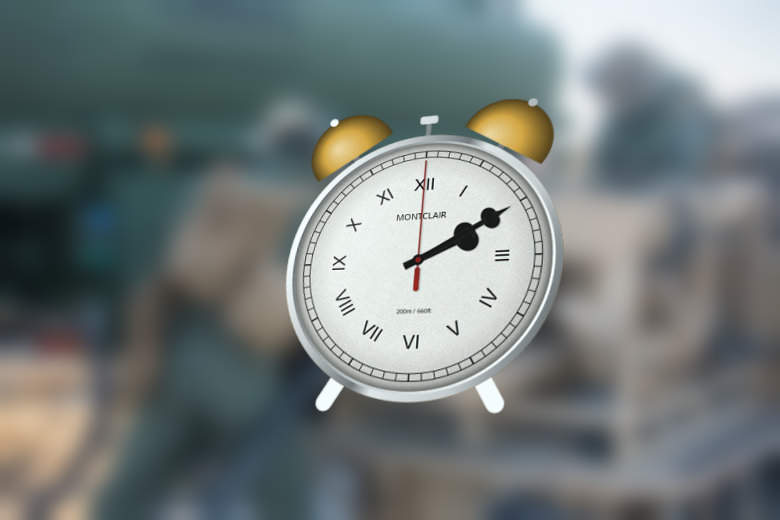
**2:10:00**
